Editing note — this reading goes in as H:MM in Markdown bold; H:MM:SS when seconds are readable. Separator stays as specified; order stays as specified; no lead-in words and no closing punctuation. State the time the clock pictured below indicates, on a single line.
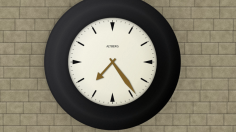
**7:24**
